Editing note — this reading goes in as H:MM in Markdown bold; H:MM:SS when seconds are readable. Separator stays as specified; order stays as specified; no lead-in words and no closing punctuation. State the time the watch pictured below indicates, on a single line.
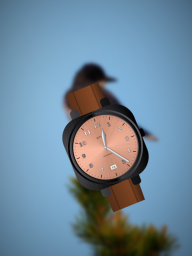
**12:24**
